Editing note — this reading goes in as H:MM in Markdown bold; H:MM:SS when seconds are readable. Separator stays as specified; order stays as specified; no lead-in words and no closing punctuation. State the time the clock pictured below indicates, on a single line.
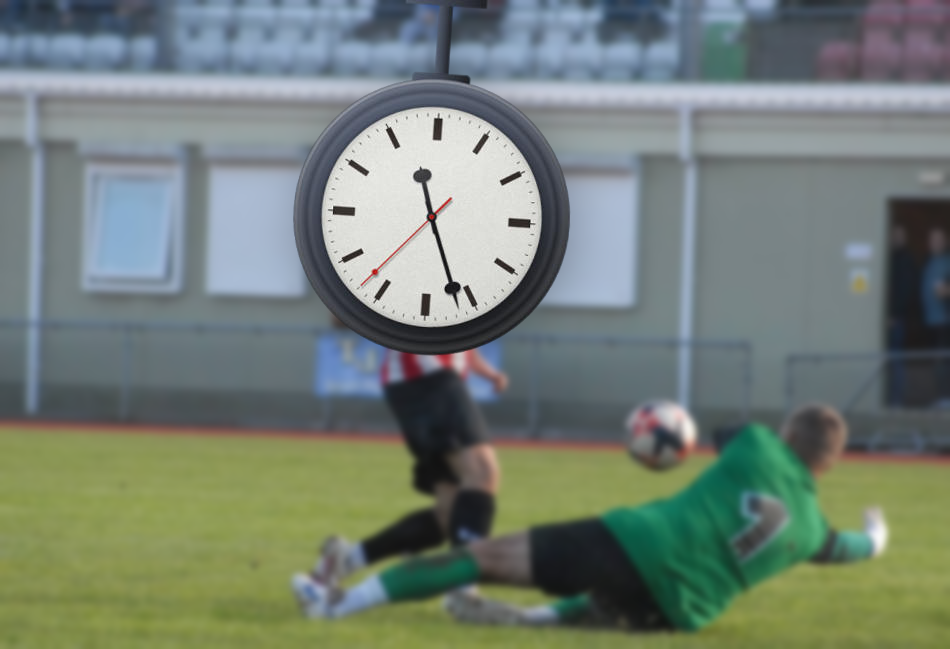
**11:26:37**
